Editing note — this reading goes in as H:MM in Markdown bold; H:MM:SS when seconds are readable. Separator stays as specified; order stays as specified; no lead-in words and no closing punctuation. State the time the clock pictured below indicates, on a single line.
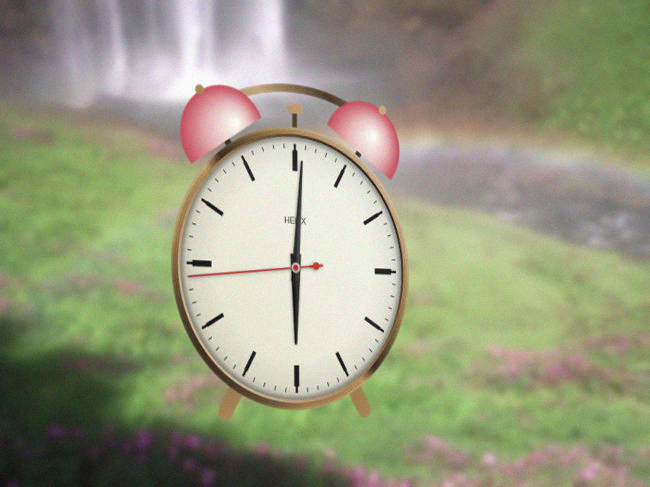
**6:00:44**
